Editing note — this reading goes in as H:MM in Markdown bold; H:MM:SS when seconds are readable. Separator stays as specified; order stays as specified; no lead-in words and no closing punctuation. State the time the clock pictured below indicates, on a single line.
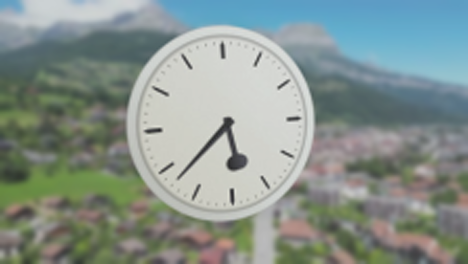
**5:38**
